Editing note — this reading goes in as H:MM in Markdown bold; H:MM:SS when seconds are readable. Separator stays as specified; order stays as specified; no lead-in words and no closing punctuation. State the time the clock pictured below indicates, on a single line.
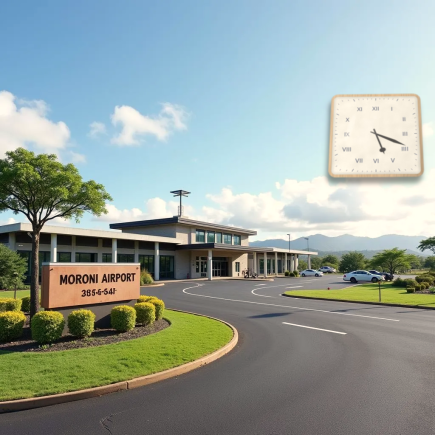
**5:19**
